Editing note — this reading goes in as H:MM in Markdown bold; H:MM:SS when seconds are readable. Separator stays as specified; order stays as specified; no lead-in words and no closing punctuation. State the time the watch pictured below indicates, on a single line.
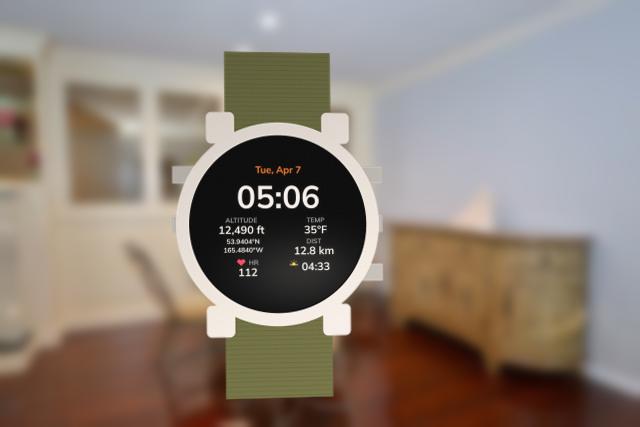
**5:06**
